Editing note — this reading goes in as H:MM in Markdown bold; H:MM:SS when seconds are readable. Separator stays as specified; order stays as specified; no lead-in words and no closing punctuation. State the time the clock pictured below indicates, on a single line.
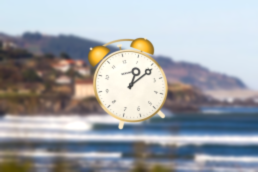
**1:11**
